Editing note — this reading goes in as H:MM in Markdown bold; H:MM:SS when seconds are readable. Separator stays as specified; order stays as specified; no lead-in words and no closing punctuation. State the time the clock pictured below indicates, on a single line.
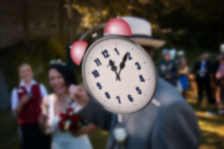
**12:09**
